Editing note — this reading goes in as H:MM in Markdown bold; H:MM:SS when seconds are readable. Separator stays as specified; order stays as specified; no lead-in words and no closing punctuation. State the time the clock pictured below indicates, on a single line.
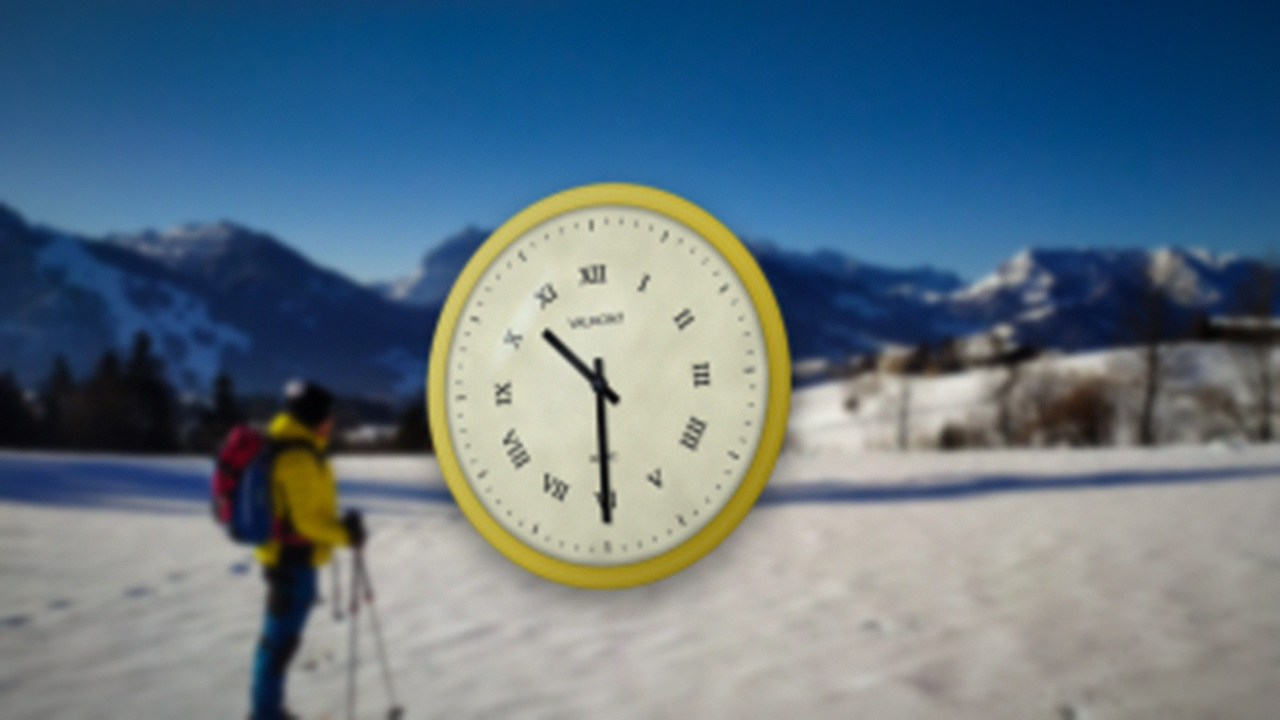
**10:30**
